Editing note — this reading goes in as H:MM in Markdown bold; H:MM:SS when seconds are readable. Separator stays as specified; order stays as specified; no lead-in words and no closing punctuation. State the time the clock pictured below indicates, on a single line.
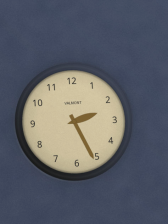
**2:26**
